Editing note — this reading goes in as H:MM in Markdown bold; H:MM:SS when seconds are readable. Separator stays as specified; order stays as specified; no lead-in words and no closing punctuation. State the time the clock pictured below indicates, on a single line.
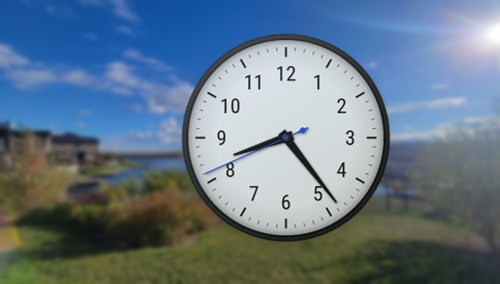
**8:23:41**
